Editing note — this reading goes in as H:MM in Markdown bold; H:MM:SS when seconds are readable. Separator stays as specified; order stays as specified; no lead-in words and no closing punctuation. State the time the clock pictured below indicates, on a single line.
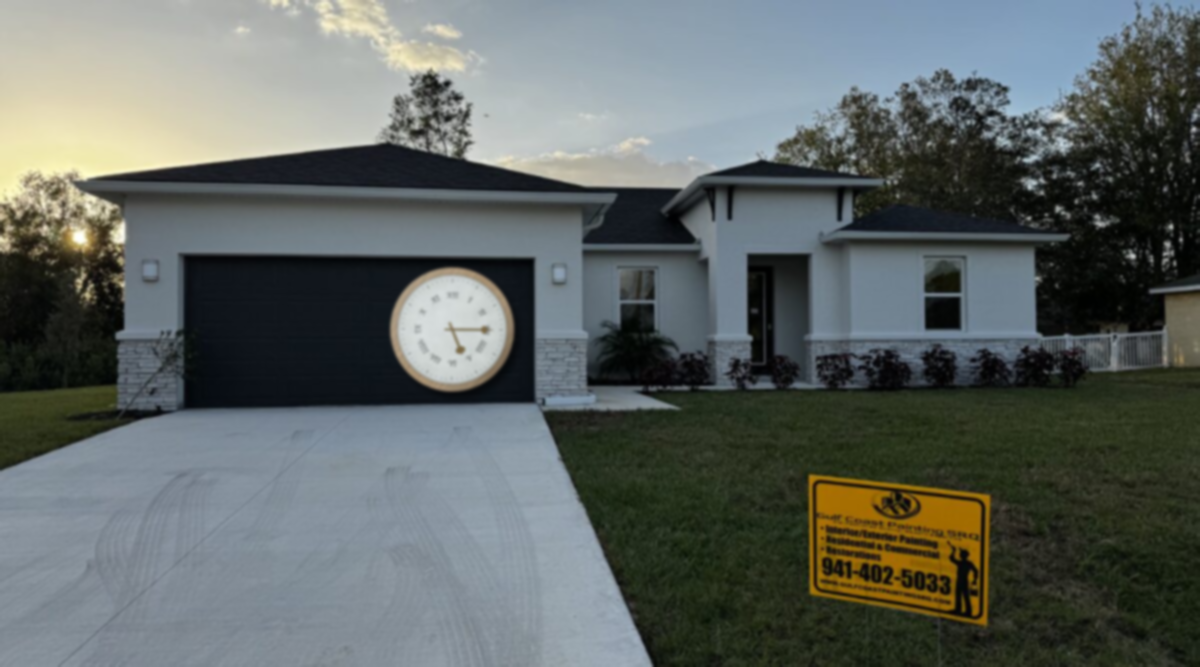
**5:15**
